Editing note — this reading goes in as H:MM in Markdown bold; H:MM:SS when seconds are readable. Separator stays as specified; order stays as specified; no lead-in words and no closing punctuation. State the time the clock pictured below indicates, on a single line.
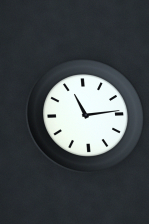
**11:14**
